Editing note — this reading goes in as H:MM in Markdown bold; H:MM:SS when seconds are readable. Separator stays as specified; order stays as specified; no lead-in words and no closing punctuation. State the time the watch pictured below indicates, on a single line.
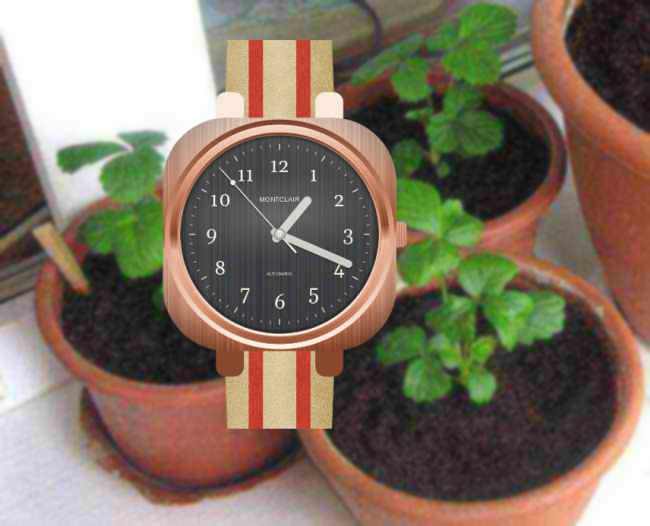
**1:18:53**
